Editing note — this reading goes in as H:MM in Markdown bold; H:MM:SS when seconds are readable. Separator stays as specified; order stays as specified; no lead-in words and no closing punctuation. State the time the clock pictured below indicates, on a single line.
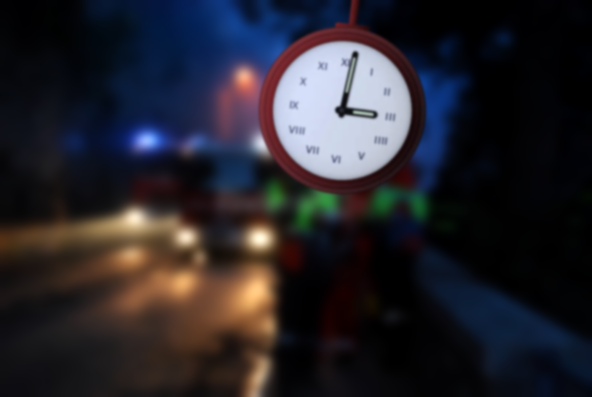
**3:01**
